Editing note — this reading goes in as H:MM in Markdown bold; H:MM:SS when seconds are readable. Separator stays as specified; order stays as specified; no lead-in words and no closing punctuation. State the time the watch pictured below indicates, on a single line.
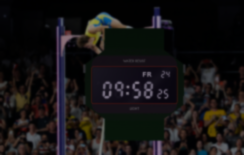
**9:58**
